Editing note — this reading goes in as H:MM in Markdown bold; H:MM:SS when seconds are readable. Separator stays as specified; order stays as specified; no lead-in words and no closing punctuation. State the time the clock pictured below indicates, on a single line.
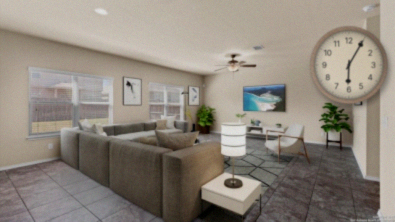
**6:05**
